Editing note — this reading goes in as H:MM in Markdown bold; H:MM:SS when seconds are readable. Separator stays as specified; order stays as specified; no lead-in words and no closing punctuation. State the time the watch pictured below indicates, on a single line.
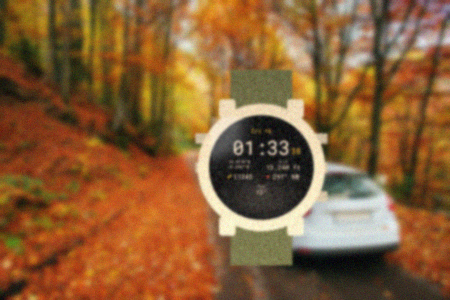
**1:33**
